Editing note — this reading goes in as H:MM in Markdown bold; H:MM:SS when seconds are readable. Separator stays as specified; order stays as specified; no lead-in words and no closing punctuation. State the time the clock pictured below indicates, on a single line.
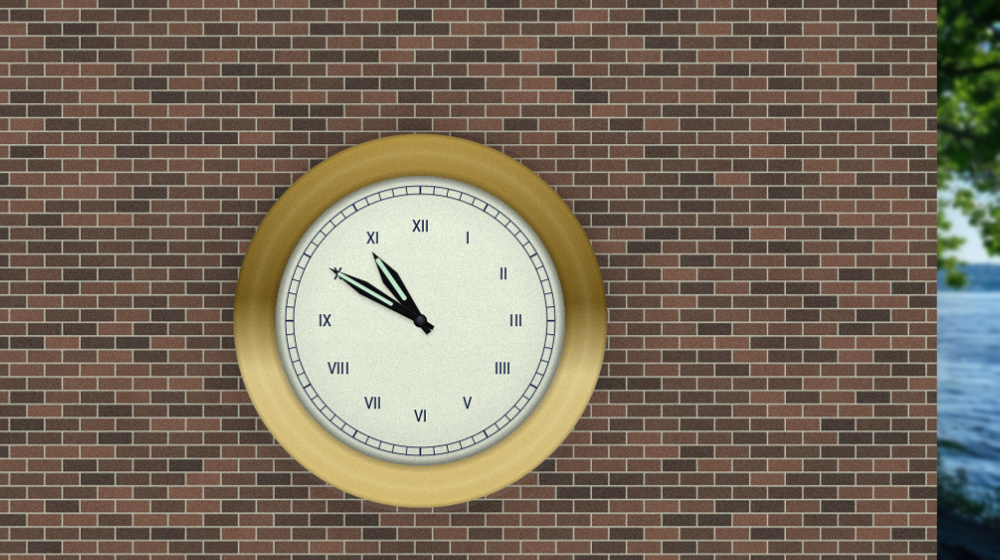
**10:50**
